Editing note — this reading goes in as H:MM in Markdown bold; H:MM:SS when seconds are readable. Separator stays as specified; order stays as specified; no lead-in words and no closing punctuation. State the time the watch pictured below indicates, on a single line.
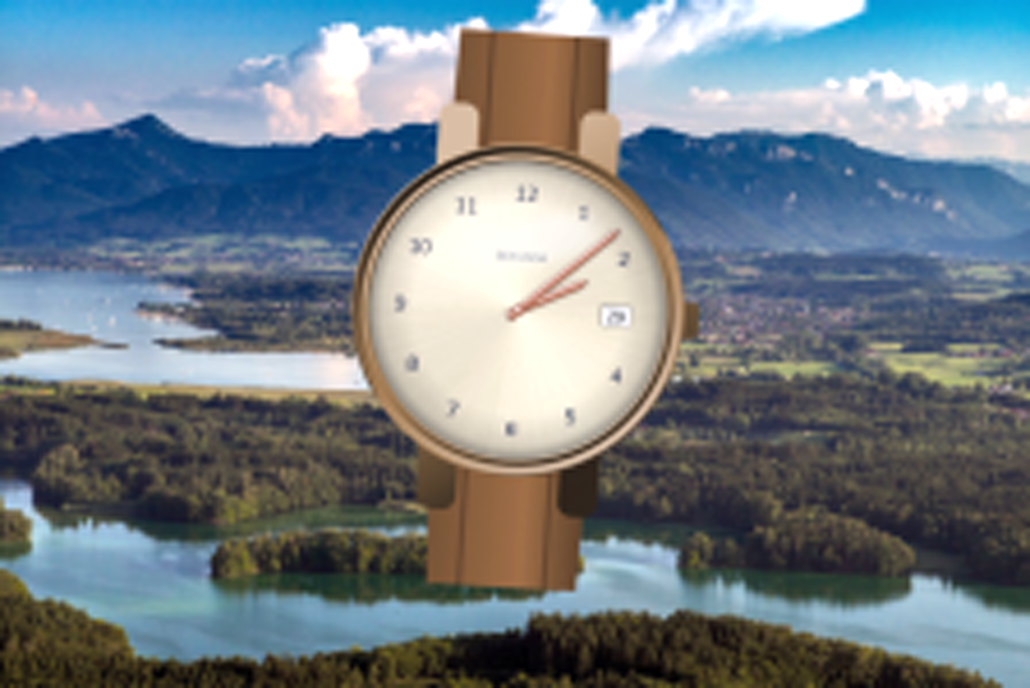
**2:08**
